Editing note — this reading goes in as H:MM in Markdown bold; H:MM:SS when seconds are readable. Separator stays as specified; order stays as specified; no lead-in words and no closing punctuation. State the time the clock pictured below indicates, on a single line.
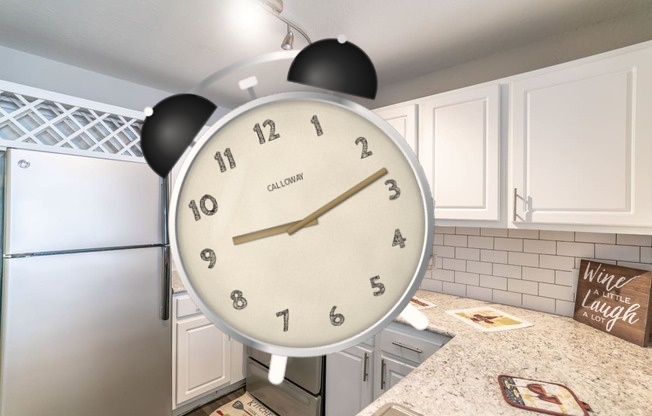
**9:13**
